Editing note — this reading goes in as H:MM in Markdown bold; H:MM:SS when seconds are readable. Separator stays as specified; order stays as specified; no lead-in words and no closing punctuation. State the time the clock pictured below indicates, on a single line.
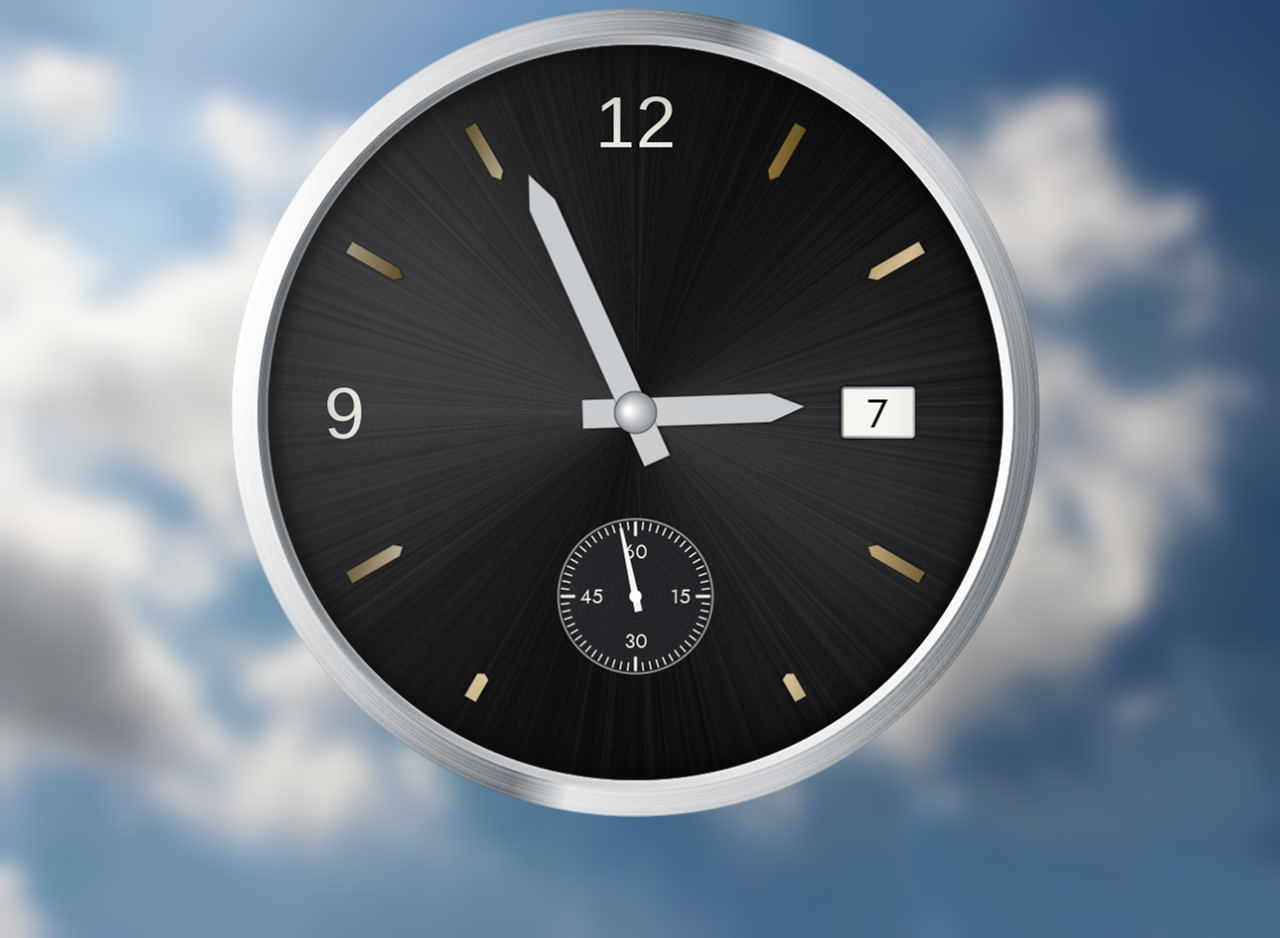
**2:55:58**
